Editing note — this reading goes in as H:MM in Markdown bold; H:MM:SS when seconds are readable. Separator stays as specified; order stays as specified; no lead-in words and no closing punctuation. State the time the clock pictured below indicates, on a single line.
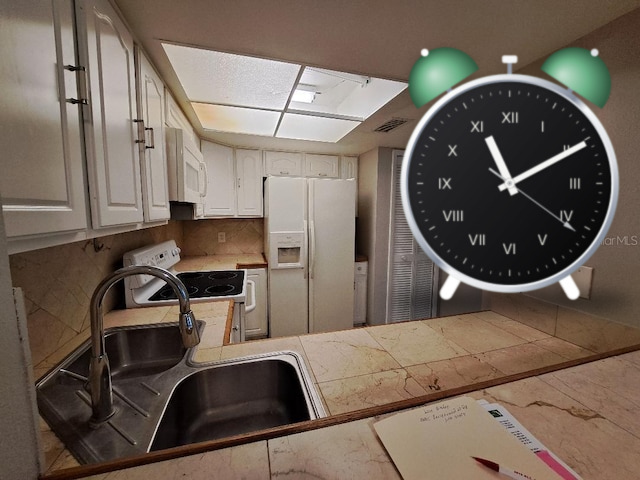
**11:10:21**
